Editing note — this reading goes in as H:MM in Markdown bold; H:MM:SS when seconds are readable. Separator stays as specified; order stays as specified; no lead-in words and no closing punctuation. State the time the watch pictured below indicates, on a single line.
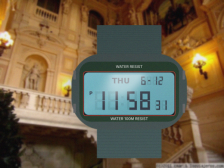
**11:58:31**
